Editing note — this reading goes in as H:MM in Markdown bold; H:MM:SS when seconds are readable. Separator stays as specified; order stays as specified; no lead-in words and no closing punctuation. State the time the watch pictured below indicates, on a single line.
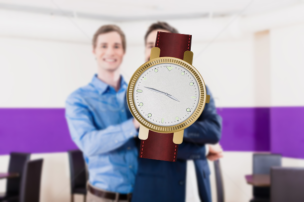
**3:47**
